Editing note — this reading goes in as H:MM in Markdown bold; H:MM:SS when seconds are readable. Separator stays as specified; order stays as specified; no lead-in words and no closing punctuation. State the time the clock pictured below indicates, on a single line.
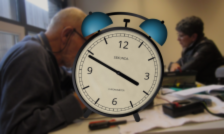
**3:49**
